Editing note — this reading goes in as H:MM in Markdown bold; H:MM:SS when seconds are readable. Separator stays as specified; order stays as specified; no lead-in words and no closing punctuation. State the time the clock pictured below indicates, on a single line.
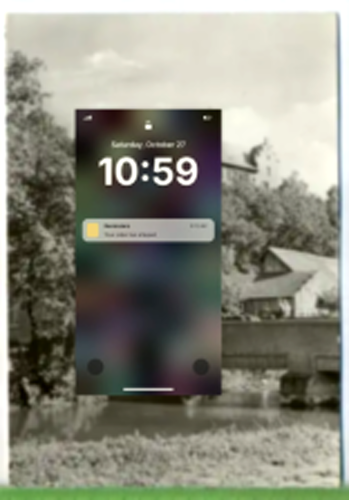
**10:59**
